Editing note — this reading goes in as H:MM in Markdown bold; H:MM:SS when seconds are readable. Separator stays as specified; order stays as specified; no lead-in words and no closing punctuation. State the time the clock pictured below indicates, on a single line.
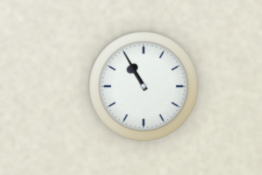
**10:55**
